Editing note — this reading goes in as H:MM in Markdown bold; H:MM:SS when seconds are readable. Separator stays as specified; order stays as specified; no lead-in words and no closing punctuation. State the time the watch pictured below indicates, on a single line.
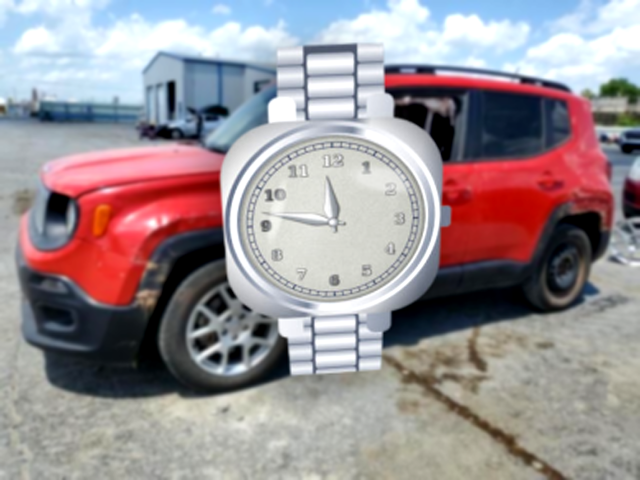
**11:47**
